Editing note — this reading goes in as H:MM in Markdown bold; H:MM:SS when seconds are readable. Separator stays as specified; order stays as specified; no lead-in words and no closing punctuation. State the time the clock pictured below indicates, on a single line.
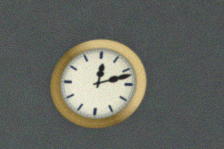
**12:12**
